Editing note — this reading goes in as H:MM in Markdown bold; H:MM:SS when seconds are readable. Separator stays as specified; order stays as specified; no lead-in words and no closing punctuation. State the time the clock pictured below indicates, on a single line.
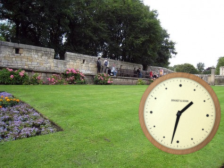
**1:32**
